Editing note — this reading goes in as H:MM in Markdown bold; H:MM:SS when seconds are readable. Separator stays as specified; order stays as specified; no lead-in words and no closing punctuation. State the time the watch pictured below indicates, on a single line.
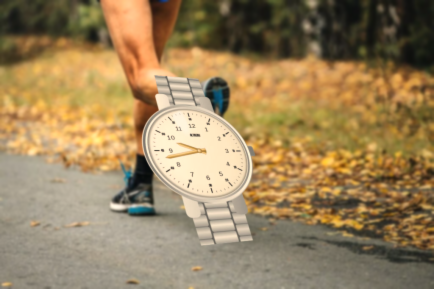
**9:43**
